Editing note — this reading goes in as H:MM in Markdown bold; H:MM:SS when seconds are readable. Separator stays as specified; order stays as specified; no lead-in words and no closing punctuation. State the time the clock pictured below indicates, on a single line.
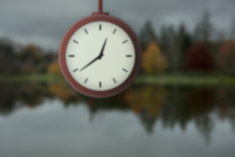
**12:39**
